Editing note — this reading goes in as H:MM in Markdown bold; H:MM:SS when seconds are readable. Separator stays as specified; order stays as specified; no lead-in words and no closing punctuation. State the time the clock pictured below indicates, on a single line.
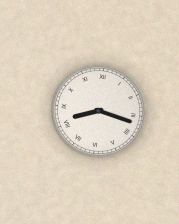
**8:17**
